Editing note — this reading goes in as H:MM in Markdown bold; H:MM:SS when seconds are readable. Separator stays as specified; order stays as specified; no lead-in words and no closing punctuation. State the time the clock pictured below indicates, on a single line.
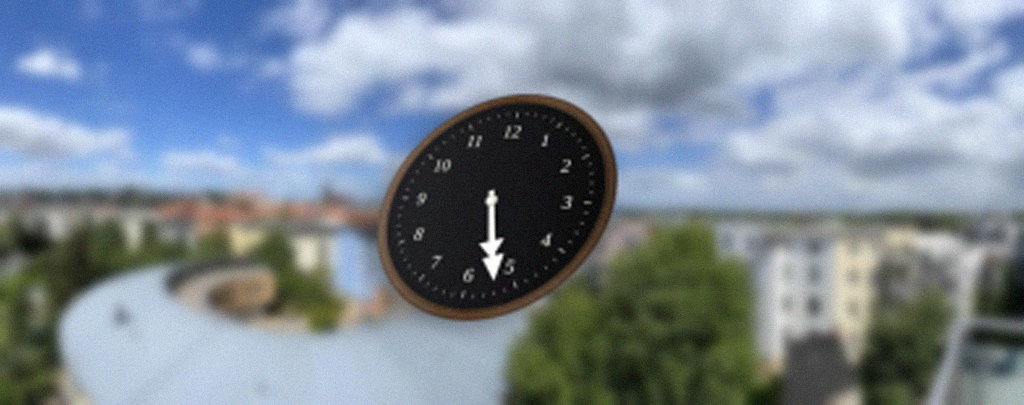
**5:27**
